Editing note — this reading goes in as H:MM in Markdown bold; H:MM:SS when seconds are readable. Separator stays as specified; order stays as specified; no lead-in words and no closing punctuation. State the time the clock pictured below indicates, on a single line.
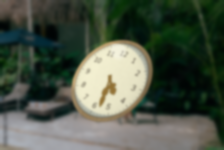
**4:28**
